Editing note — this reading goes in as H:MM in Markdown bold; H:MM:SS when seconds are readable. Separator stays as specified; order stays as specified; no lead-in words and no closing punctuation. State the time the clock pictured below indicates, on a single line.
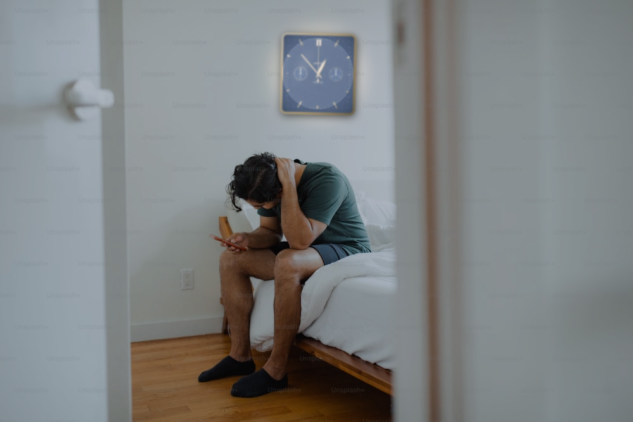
**12:53**
